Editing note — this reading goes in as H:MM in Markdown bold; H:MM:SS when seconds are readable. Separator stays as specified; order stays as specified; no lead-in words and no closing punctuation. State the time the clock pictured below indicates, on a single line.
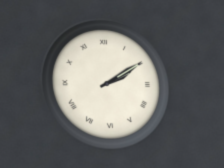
**2:10**
